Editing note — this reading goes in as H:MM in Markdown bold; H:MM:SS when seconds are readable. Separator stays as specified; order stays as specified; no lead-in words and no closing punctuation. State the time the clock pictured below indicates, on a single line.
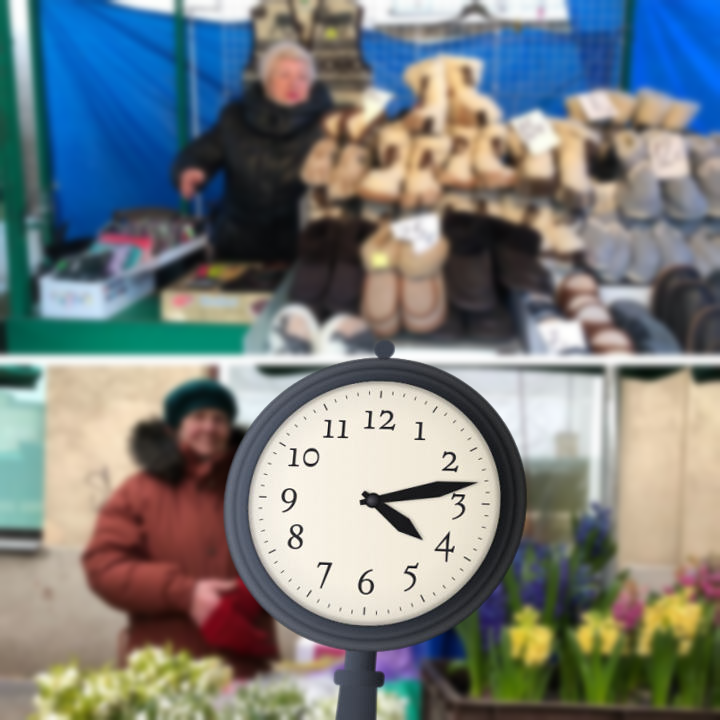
**4:13**
